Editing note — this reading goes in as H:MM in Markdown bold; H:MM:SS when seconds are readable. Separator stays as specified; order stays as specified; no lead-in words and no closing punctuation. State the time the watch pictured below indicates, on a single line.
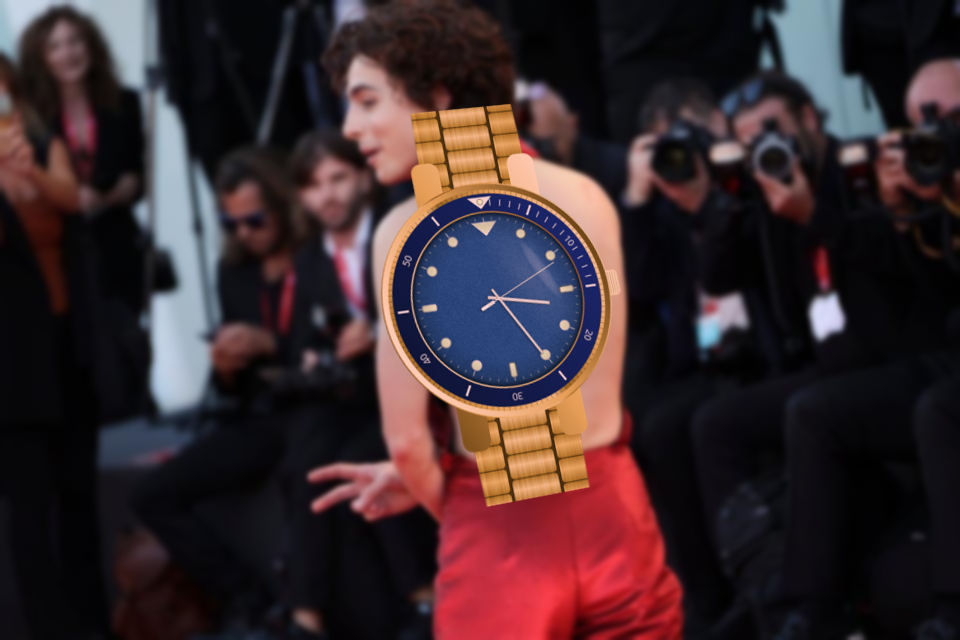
**3:25:11**
